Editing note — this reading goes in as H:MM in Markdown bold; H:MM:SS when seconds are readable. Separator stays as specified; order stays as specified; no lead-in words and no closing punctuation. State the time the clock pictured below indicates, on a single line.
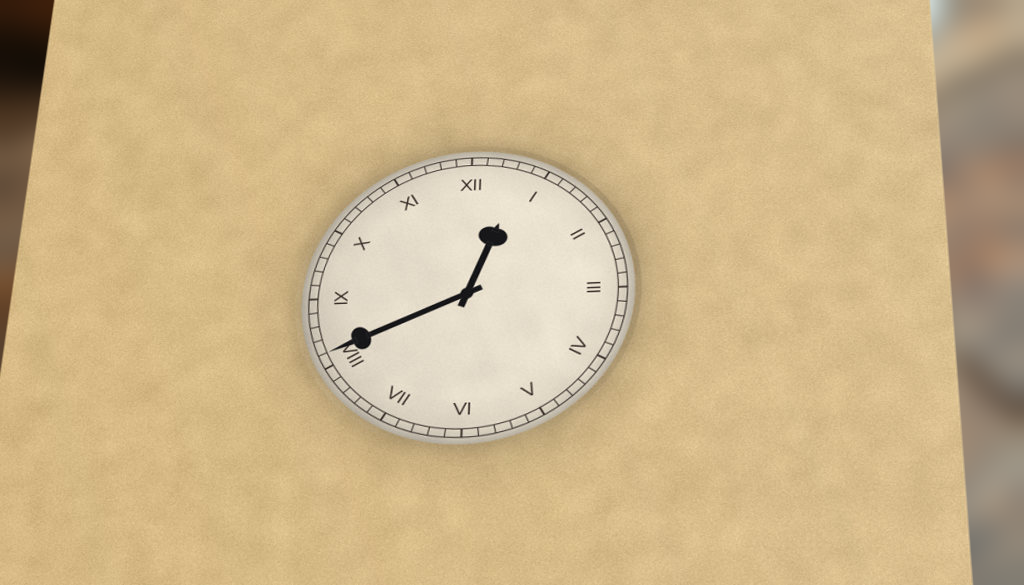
**12:41**
